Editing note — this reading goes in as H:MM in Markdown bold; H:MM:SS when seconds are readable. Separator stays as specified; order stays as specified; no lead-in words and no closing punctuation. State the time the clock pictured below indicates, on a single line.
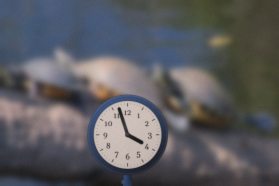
**3:57**
